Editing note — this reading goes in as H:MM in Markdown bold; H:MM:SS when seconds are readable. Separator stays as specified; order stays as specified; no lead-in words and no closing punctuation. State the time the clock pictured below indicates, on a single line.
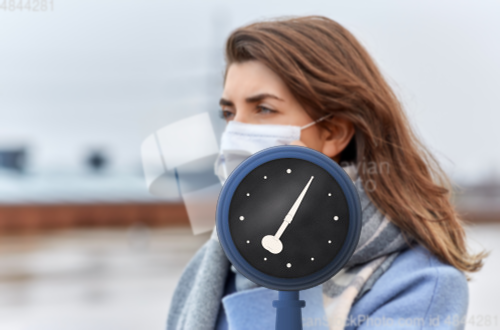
**7:05**
